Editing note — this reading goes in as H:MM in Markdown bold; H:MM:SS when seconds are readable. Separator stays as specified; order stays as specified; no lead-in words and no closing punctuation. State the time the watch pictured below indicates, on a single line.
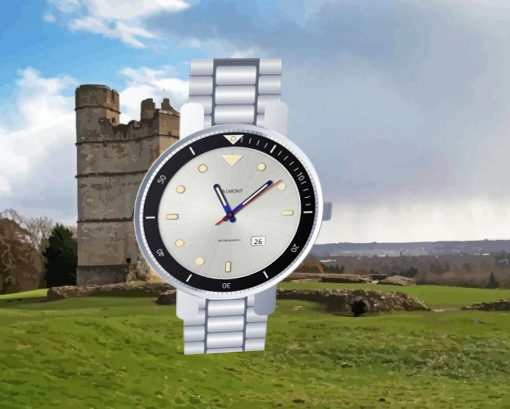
**11:08:09**
